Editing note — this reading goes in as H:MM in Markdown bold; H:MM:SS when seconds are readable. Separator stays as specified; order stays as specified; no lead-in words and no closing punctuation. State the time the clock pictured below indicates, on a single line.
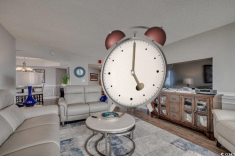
**5:00**
